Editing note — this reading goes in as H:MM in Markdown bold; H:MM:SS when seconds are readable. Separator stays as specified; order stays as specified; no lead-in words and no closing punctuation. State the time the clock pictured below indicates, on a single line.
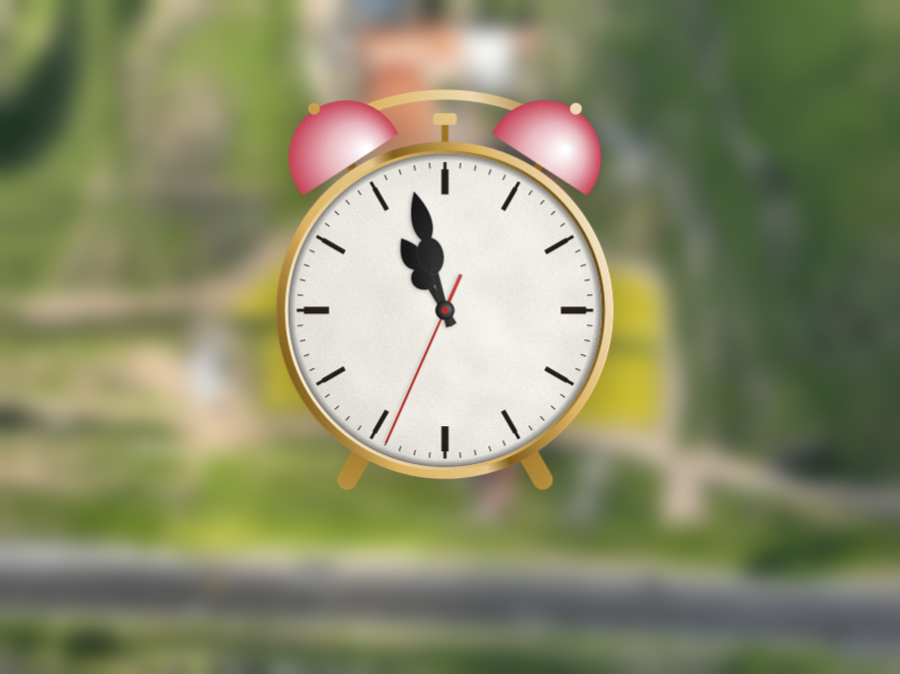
**10:57:34**
